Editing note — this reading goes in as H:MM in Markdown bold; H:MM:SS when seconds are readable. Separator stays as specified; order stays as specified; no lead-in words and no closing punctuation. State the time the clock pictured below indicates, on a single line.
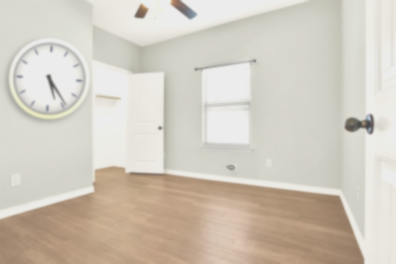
**5:24**
